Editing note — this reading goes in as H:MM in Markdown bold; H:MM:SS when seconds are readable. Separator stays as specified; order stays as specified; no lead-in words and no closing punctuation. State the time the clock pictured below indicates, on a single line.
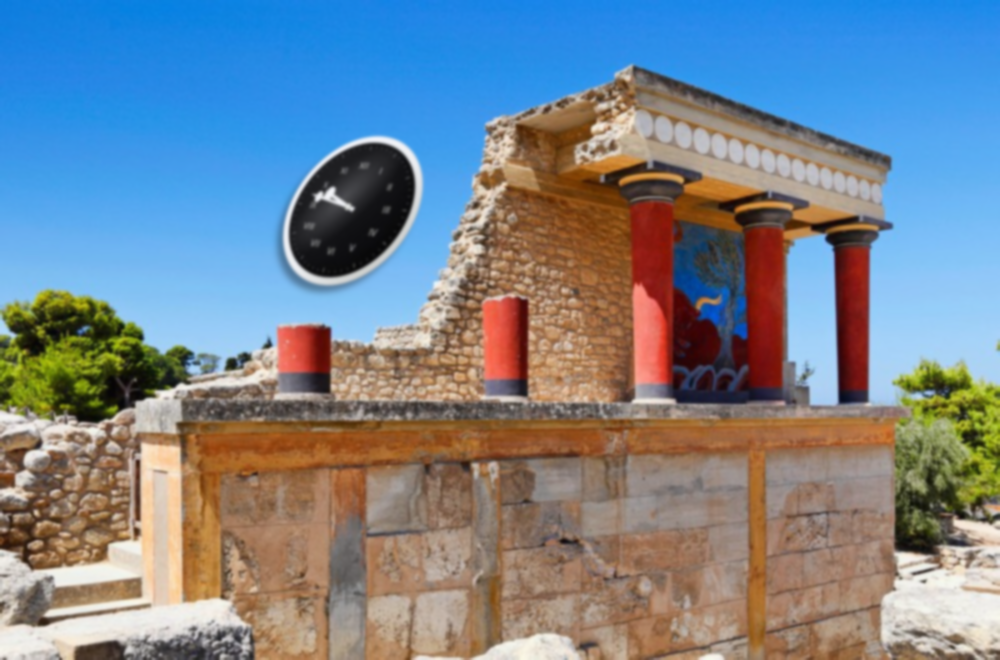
**9:47**
